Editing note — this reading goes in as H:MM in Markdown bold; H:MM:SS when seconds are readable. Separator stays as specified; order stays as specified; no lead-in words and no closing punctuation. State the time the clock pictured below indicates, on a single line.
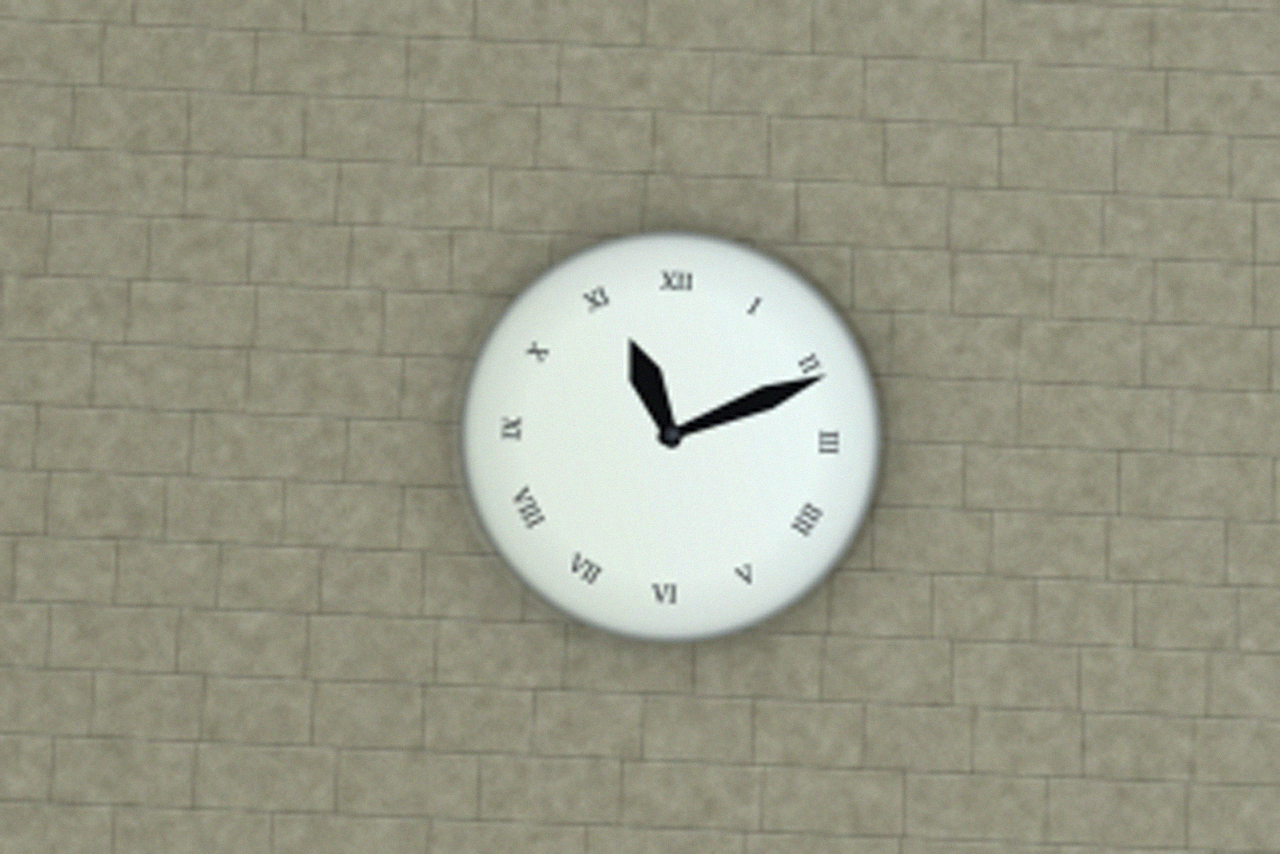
**11:11**
